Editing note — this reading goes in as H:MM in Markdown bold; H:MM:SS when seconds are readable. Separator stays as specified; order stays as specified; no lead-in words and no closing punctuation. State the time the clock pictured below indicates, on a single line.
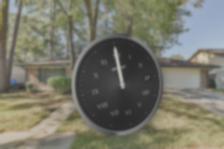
**12:00**
